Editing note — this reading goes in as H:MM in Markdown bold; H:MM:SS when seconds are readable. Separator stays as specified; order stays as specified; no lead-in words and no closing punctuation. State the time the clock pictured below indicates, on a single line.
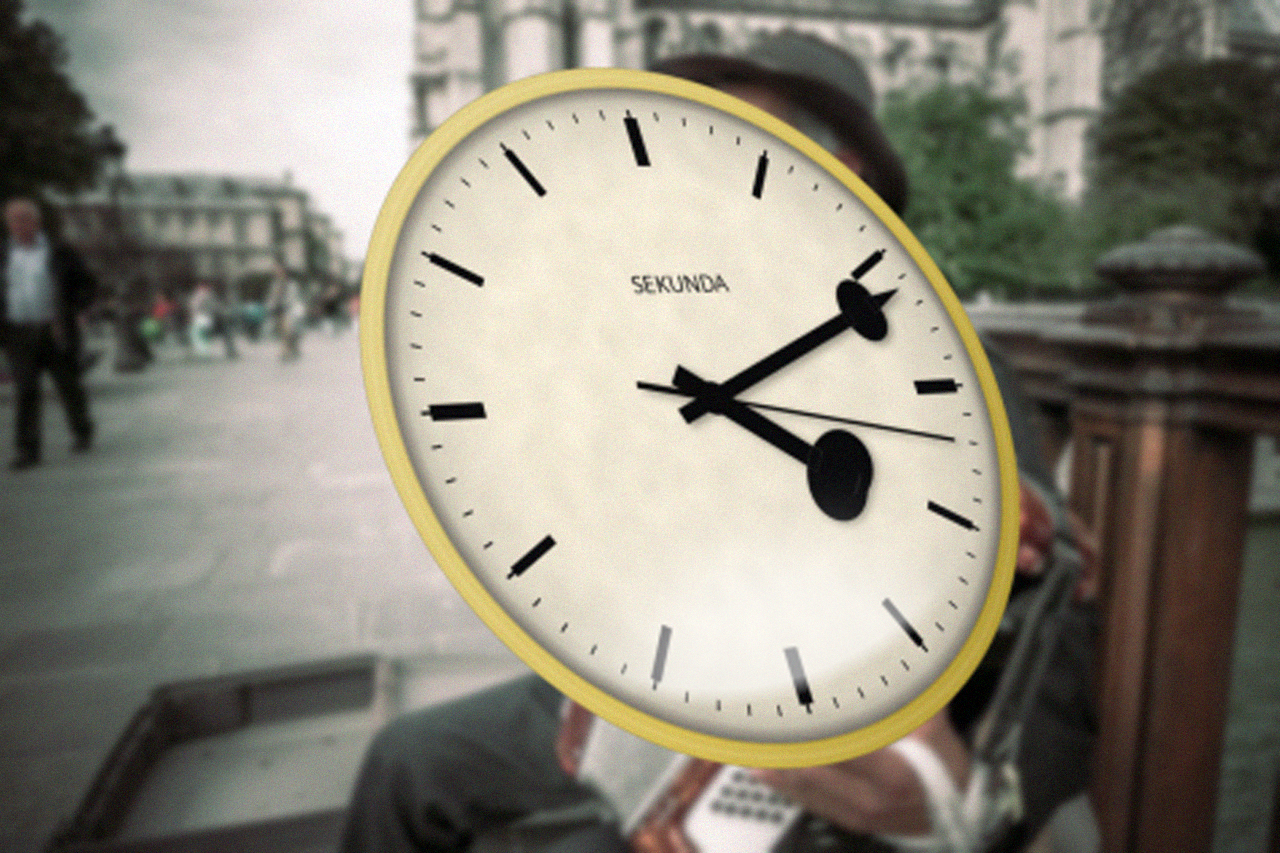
**4:11:17**
